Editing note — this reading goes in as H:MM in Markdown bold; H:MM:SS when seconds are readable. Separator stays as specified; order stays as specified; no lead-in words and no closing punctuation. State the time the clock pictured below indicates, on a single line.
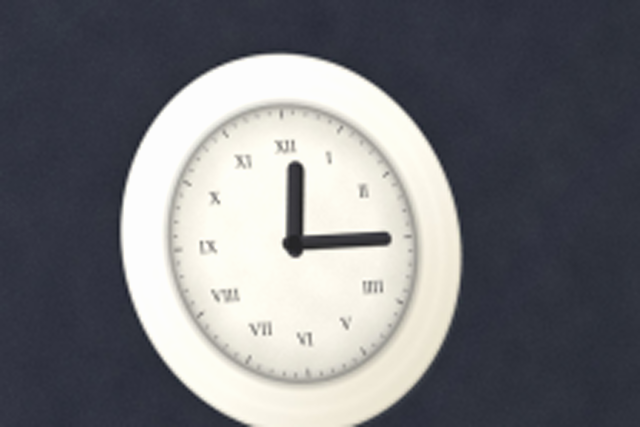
**12:15**
